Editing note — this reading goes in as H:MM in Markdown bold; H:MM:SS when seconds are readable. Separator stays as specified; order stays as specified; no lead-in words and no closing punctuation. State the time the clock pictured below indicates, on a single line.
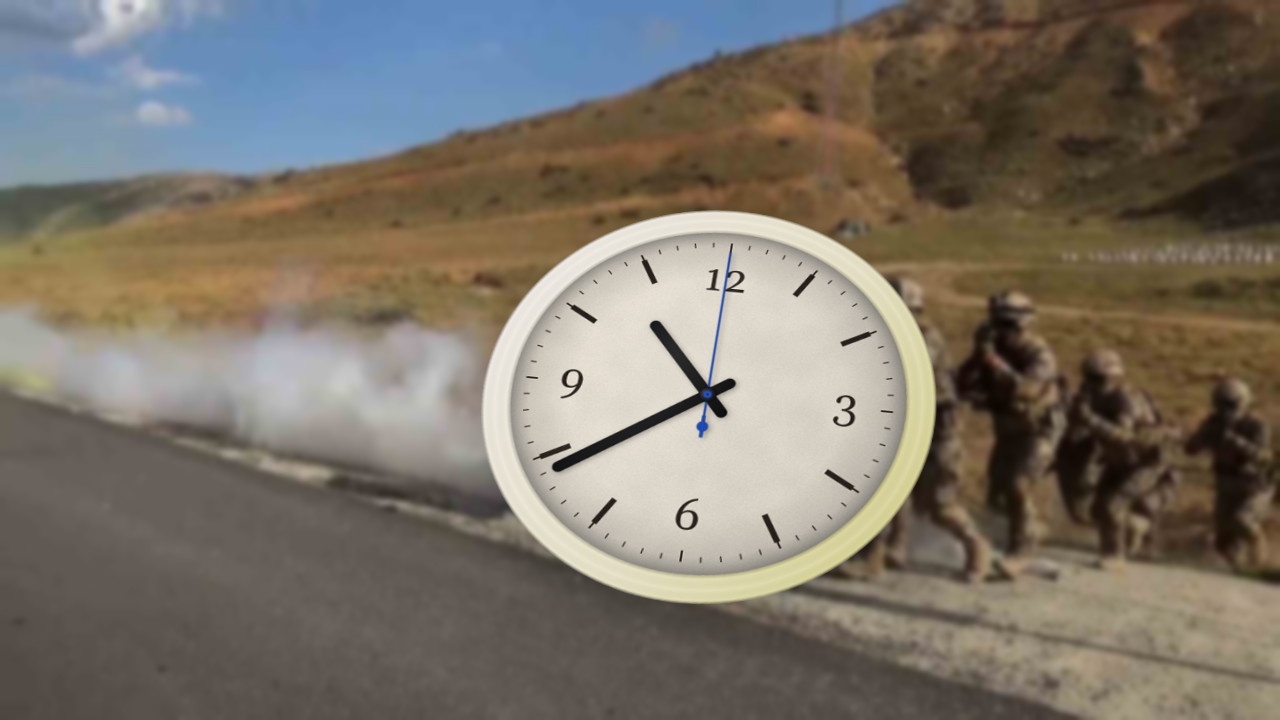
**10:39:00**
